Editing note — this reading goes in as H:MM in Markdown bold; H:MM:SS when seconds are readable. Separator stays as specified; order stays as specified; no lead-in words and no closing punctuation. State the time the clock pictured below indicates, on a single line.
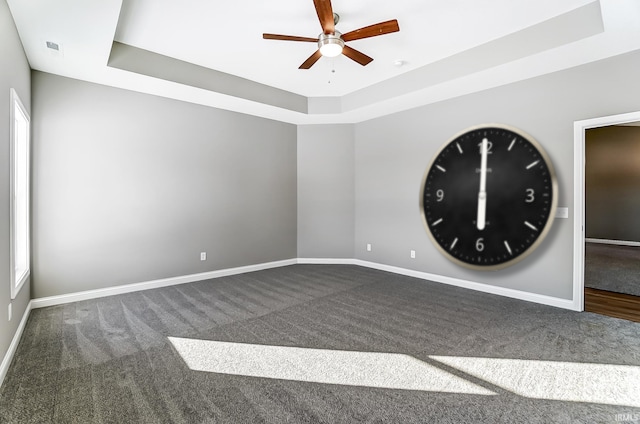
**6:00**
